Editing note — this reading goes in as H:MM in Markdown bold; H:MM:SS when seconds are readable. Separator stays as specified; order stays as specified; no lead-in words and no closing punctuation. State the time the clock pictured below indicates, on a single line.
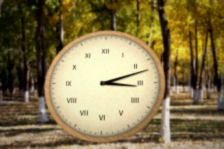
**3:12**
